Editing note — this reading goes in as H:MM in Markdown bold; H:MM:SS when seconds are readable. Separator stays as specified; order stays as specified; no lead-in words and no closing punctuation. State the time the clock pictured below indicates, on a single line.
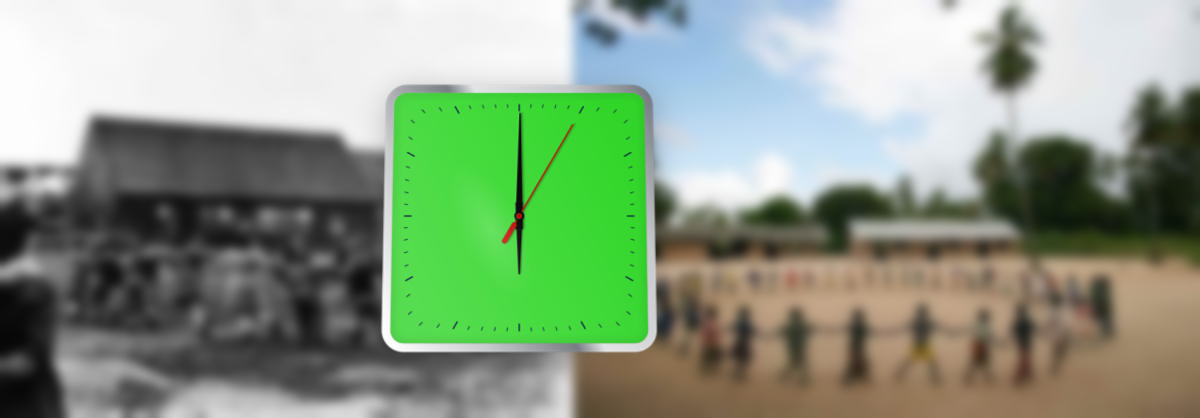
**6:00:05**
